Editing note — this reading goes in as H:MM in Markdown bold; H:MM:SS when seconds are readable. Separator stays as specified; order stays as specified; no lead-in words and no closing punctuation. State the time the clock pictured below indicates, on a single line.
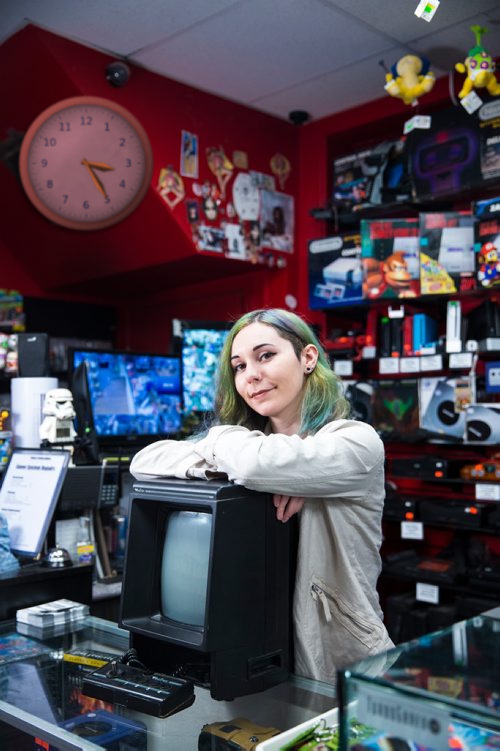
**3:25**
